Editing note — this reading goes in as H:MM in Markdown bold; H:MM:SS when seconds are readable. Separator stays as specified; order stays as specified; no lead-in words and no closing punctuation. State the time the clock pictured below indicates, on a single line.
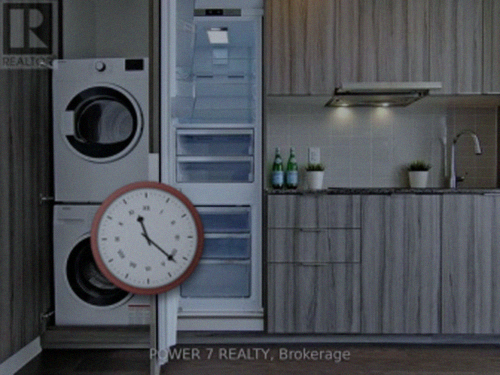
**11:22**
